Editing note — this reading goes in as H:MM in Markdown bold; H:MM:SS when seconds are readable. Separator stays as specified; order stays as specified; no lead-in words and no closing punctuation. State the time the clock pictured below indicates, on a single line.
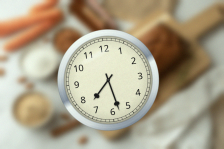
**7:28**
